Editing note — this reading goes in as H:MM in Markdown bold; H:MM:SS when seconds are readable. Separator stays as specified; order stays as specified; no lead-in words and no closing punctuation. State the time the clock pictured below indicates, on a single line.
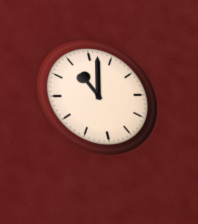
**11:02**
